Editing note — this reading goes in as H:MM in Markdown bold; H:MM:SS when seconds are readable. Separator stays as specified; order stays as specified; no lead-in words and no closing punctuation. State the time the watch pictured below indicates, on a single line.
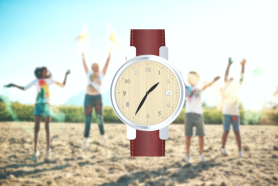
**1:35**
